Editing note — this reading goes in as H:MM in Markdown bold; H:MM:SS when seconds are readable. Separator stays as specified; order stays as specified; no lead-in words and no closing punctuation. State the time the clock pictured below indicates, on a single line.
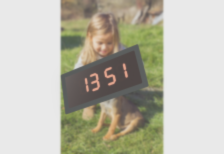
**13:51**
